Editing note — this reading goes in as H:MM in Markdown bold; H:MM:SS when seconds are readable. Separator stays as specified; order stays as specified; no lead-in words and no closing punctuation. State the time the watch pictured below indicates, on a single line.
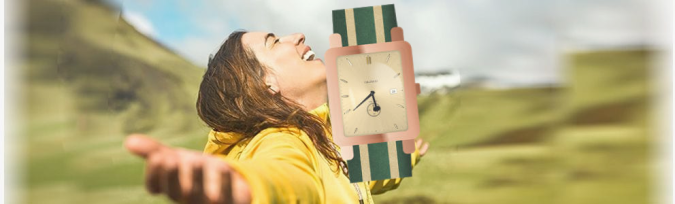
**5:39**
